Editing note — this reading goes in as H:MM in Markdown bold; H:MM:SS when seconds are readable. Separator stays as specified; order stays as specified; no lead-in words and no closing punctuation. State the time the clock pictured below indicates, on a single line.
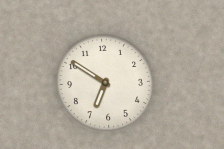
**6:51**
